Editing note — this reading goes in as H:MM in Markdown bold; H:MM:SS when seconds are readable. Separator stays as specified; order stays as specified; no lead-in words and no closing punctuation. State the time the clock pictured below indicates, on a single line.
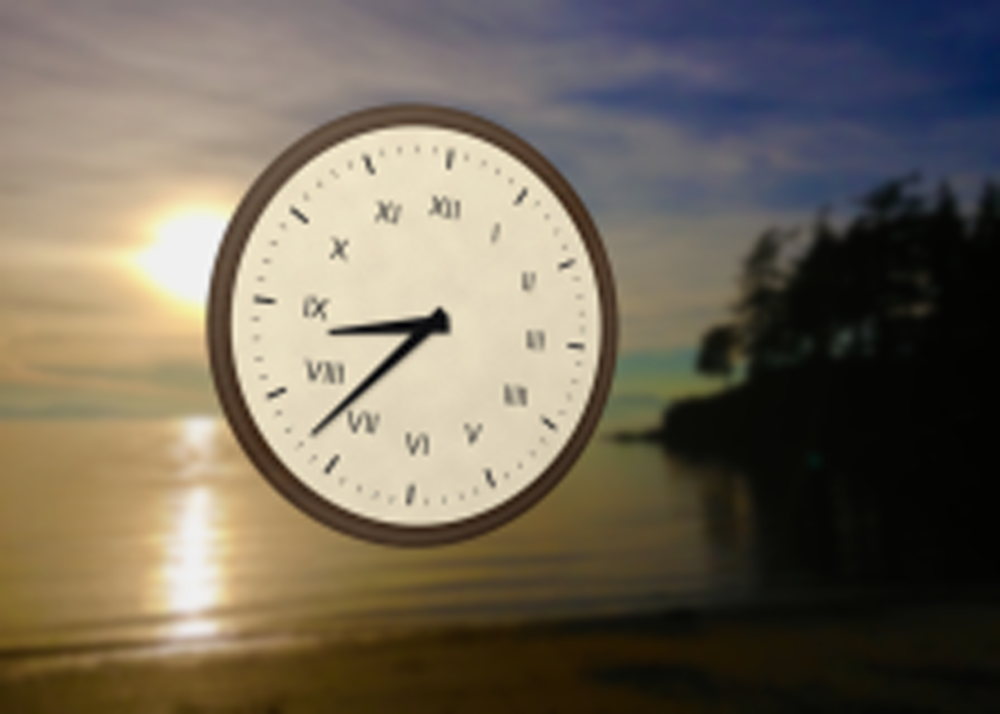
**8:37**
